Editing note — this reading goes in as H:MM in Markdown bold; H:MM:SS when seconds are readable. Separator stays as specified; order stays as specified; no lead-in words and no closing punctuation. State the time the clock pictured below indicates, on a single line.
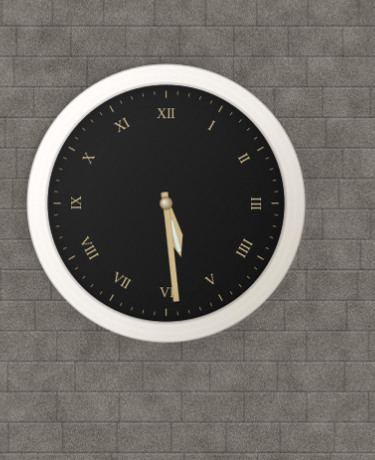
**5:29**
